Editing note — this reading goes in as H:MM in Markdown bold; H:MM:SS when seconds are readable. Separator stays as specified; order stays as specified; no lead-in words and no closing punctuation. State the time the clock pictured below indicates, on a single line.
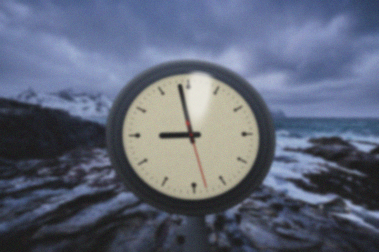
**8:58:28**
